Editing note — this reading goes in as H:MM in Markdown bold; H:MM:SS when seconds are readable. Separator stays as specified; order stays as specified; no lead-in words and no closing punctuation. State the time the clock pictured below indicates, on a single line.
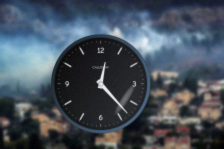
**12:23**
